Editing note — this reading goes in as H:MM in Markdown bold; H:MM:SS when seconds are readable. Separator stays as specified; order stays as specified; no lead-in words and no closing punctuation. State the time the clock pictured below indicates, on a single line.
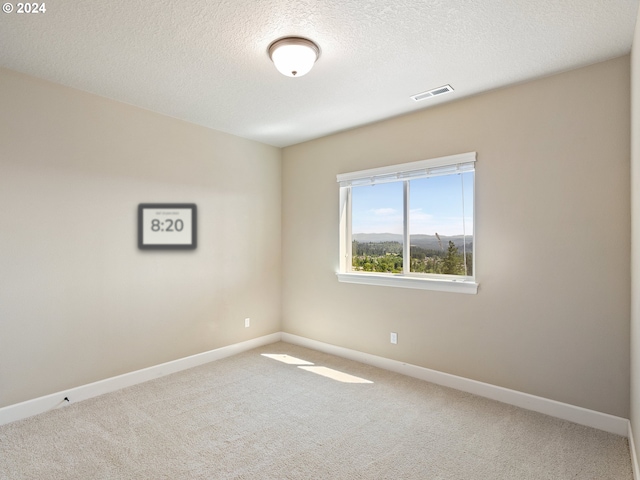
**8:20**
